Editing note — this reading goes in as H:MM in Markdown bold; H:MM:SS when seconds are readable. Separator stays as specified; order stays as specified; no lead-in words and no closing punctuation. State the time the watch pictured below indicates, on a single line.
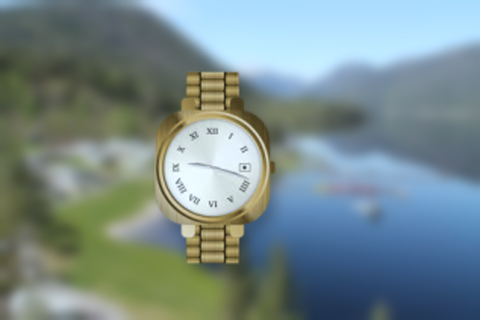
**9:18**
